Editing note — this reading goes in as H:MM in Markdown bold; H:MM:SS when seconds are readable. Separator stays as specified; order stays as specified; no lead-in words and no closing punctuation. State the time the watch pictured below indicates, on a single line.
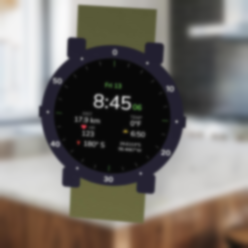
**8:45**
